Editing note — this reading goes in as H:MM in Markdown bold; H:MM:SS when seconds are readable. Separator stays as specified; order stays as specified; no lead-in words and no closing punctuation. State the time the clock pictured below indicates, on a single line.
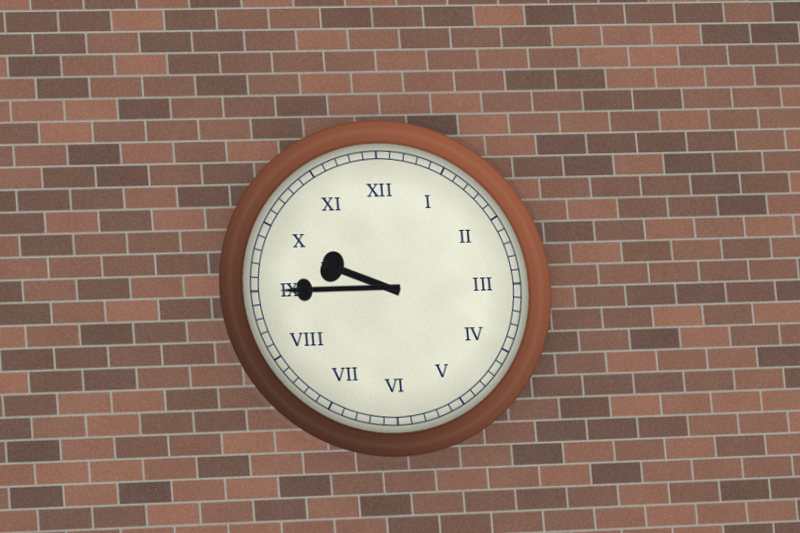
**9:45**
